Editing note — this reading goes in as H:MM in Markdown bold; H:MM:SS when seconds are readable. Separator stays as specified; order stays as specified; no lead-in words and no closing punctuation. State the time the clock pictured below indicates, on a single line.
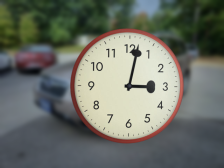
**3:02**
